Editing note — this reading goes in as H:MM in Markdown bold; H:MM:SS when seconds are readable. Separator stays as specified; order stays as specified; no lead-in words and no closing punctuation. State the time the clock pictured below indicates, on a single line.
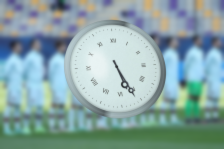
**5:26**
